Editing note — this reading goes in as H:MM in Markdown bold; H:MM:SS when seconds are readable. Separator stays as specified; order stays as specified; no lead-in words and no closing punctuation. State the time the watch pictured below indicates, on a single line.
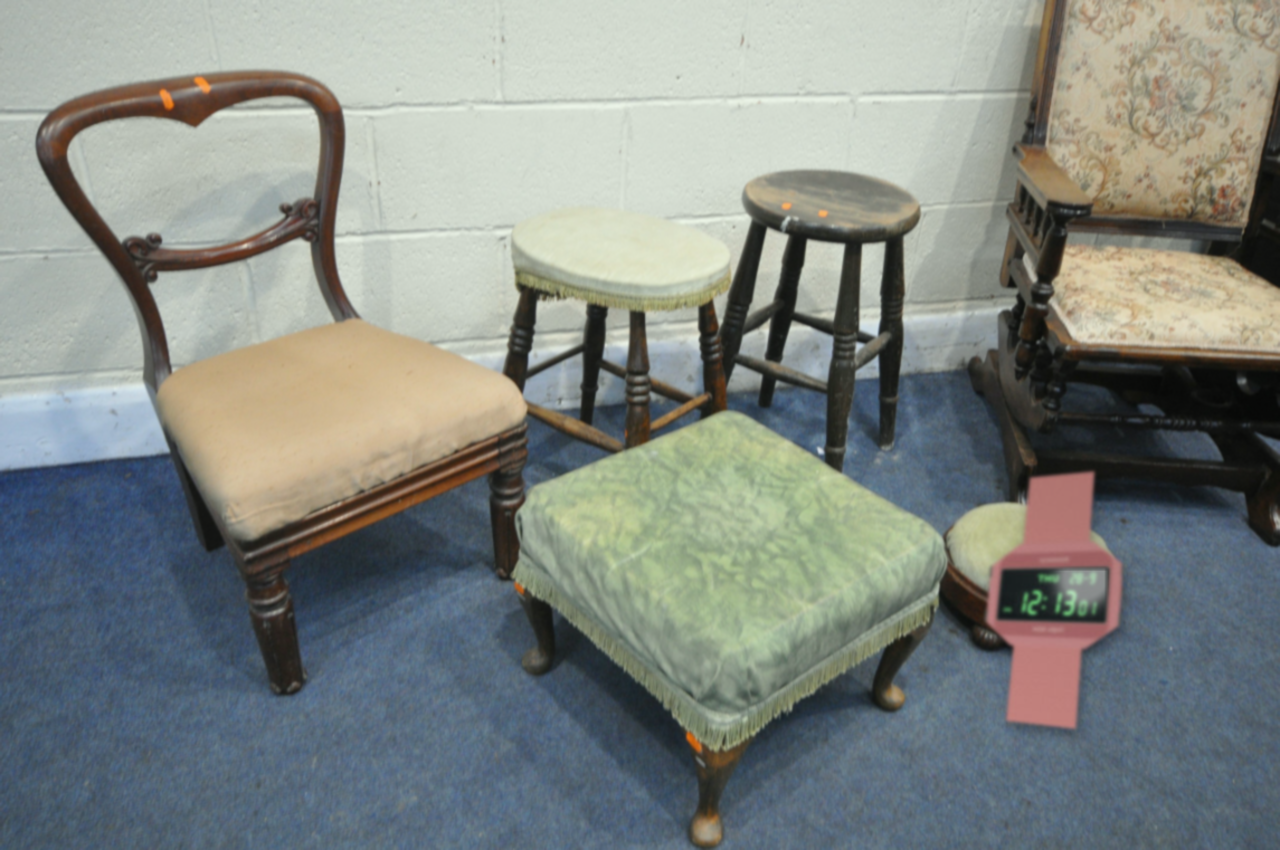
**12:13**
